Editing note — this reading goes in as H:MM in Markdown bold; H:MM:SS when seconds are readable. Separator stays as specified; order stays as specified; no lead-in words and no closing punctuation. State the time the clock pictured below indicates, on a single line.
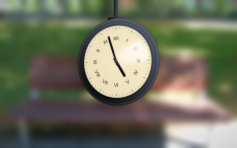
**4:57**
